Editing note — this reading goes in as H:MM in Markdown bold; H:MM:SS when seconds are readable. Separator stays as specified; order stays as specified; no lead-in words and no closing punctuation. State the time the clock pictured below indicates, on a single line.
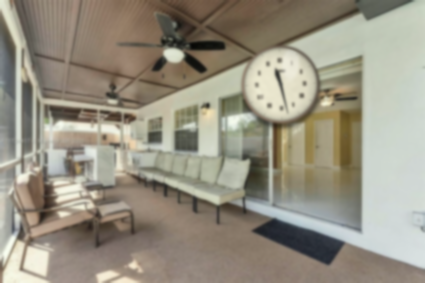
**11:28**
